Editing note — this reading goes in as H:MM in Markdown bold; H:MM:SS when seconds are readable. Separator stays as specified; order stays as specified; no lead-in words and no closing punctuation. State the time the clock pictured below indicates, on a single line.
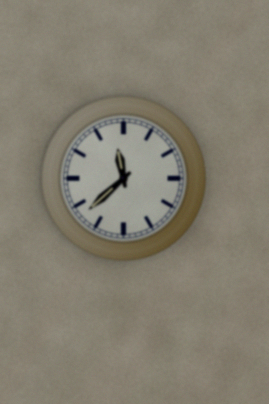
**11:38**
